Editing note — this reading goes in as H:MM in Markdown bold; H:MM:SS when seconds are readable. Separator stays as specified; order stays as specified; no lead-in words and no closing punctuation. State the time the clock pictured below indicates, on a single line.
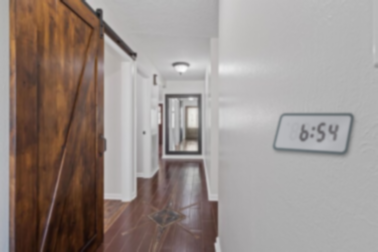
**6:54**
